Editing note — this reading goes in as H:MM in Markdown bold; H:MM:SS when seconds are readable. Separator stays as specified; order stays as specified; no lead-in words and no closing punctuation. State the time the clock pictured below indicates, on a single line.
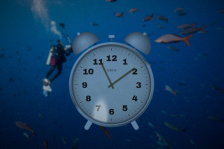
**11:09**
